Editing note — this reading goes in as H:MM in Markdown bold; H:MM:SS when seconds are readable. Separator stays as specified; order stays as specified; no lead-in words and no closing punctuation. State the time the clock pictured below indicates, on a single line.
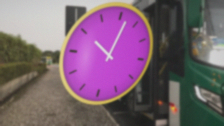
**10:02**
